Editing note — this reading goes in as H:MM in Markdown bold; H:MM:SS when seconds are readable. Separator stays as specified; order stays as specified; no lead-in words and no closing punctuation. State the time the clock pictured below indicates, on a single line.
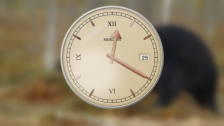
**12:20**
